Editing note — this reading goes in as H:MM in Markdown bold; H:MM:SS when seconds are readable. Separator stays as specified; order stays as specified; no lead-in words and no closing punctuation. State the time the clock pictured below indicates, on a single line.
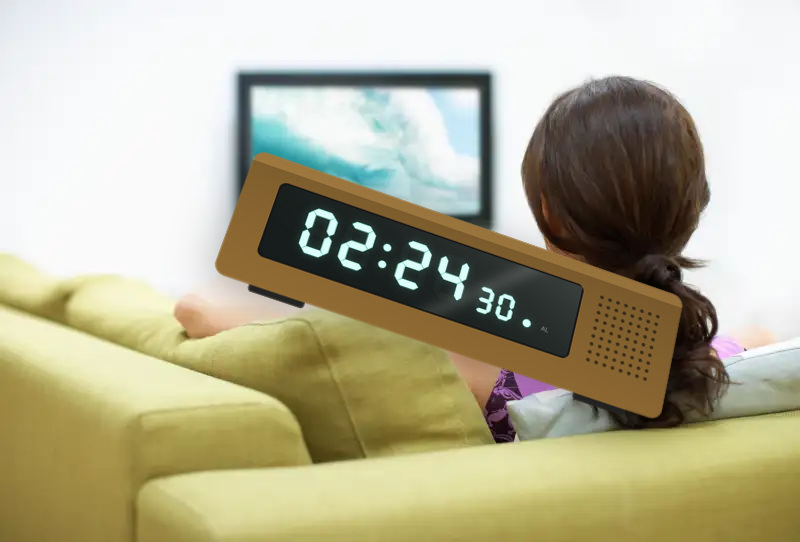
**2:24:30**
